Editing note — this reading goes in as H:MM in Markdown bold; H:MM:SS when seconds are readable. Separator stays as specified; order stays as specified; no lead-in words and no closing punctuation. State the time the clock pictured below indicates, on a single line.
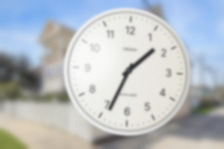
**1:34**
